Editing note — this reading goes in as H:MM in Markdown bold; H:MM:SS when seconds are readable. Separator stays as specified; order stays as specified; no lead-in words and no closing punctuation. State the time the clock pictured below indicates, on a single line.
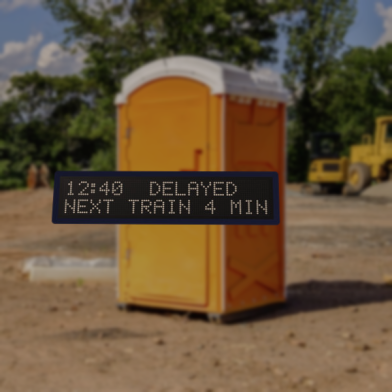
**12:40**
